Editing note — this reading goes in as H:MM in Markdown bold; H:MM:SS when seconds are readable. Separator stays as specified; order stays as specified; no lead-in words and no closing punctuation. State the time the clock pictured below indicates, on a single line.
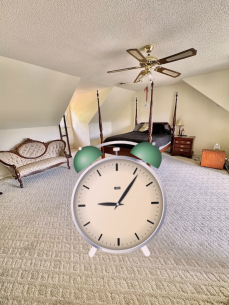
**9:06**
